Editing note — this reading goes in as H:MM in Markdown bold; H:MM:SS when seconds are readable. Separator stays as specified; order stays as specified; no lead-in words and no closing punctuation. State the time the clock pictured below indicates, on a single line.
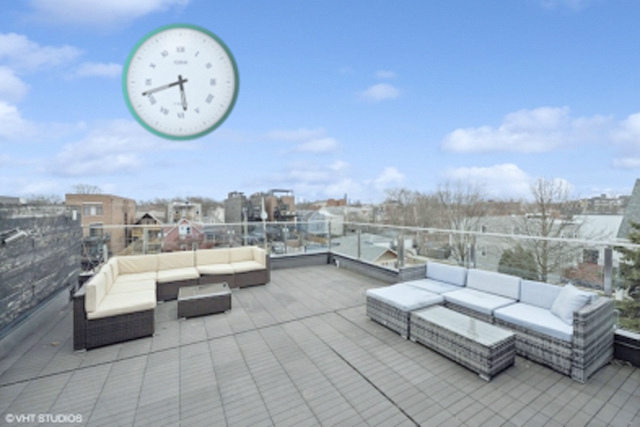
**5:42**
